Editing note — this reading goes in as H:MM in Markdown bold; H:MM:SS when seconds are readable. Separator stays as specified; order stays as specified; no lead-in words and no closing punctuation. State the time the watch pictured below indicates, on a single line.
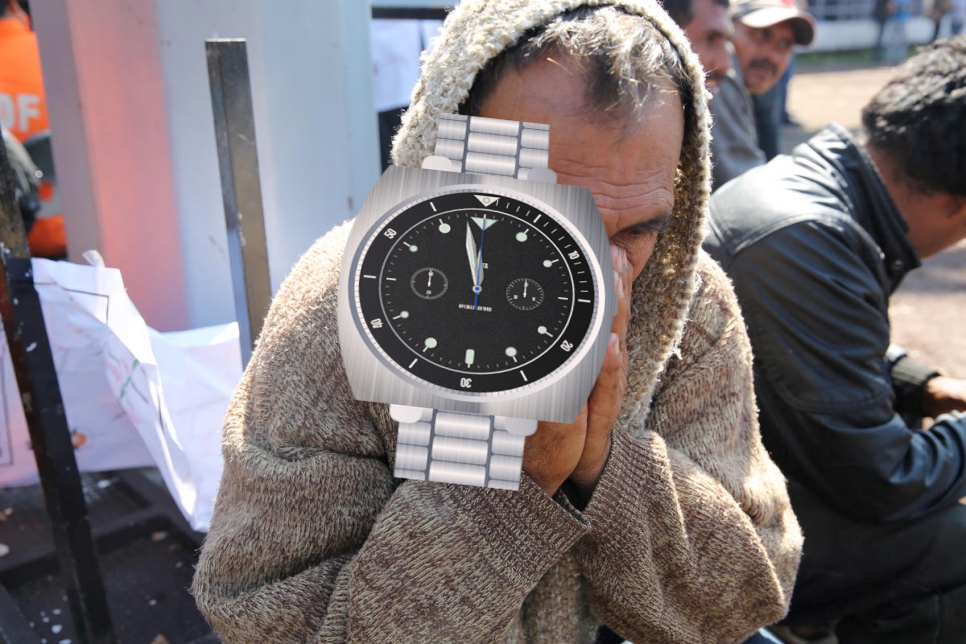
**11:58**
